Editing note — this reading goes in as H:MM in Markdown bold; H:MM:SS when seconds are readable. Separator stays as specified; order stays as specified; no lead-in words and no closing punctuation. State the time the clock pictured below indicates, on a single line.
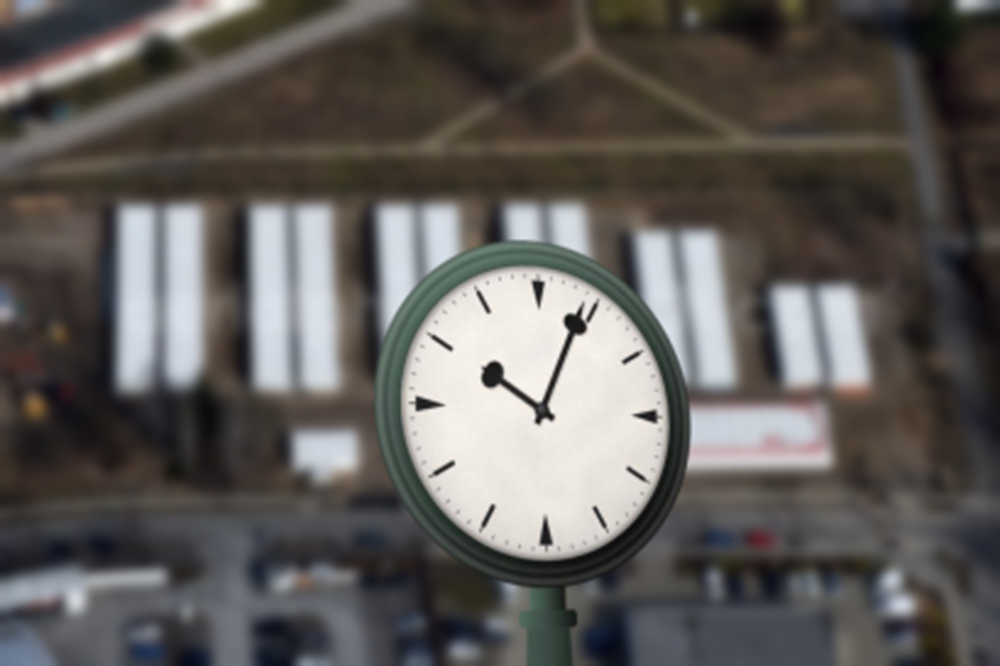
**10:04**
